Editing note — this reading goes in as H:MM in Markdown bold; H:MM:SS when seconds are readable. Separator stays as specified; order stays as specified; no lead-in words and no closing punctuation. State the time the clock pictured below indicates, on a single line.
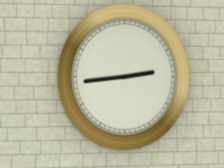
**2:44**
